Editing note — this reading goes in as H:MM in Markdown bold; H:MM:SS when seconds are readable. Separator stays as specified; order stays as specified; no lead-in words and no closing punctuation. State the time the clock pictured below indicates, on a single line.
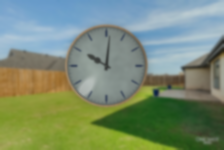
**10:01**
